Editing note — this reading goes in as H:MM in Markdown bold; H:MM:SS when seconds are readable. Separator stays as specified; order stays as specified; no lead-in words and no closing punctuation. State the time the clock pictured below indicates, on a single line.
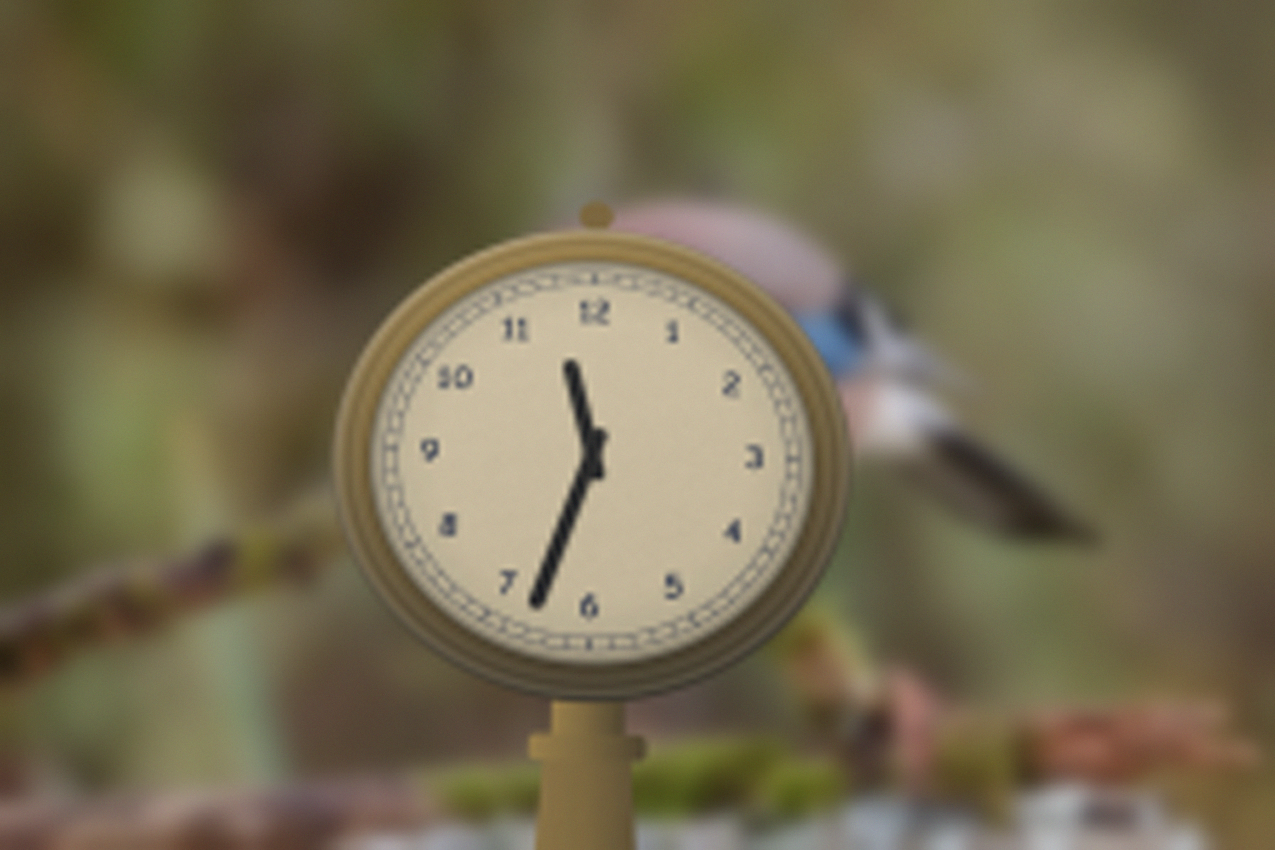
**11:33**
